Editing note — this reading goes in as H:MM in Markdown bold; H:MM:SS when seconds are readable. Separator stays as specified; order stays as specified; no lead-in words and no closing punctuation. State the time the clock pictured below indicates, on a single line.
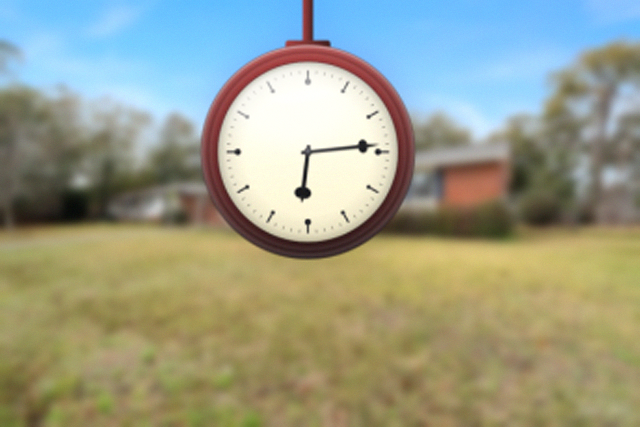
**6:14**
